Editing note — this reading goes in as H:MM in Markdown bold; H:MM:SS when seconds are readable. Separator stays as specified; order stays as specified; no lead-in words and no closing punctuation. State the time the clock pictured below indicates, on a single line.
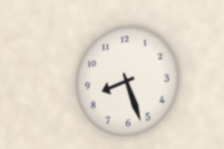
**8:27**
